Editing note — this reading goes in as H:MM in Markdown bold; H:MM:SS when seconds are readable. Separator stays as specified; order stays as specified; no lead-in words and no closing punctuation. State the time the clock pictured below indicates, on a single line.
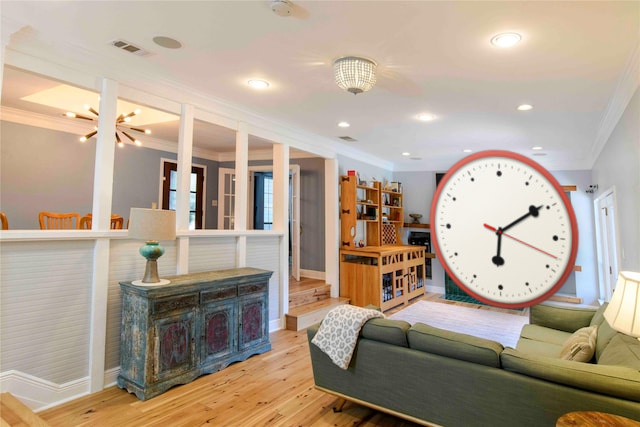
**6:09:18**
